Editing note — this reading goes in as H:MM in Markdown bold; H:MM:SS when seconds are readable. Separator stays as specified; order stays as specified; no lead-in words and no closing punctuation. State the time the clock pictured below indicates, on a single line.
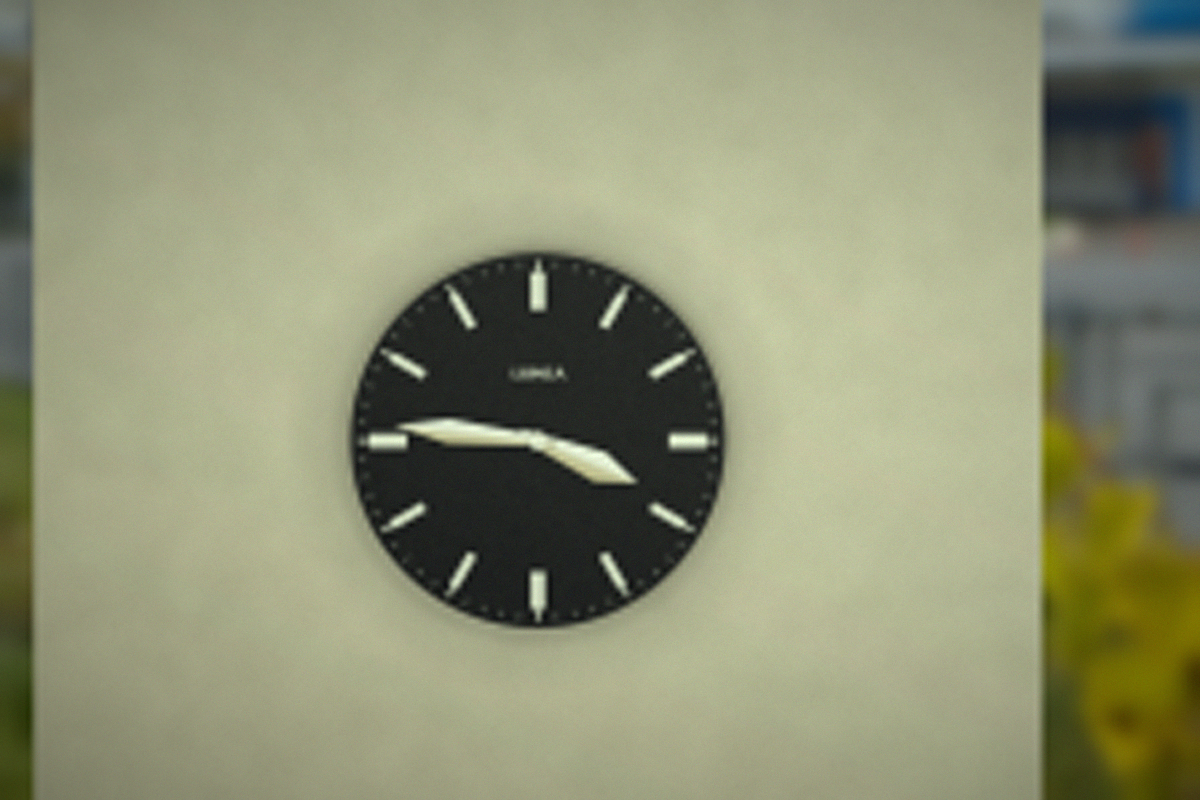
**3:46**
